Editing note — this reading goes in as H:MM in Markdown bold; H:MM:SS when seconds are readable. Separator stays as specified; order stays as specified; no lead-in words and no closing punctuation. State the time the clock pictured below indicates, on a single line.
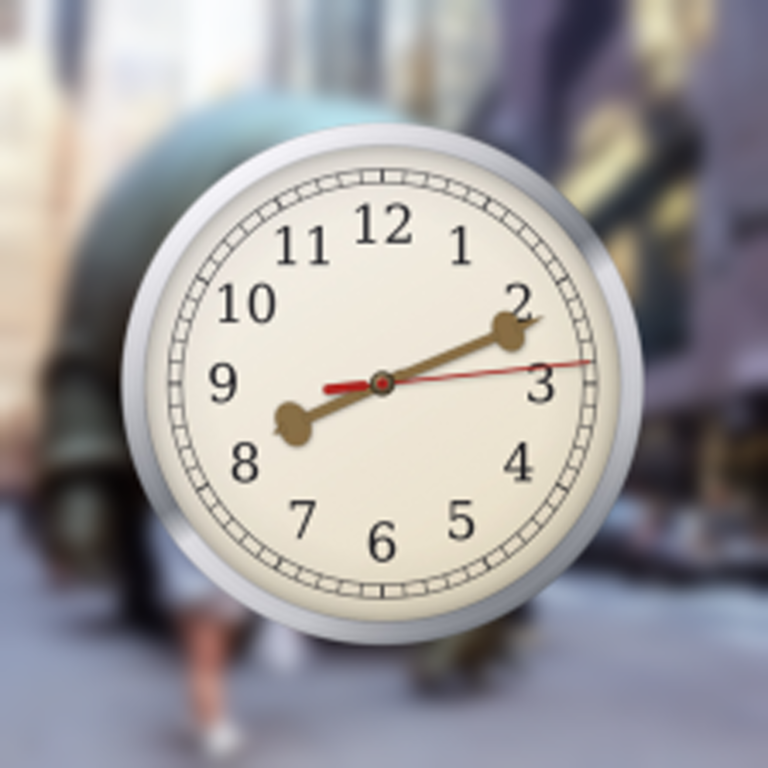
**8:11:14**
